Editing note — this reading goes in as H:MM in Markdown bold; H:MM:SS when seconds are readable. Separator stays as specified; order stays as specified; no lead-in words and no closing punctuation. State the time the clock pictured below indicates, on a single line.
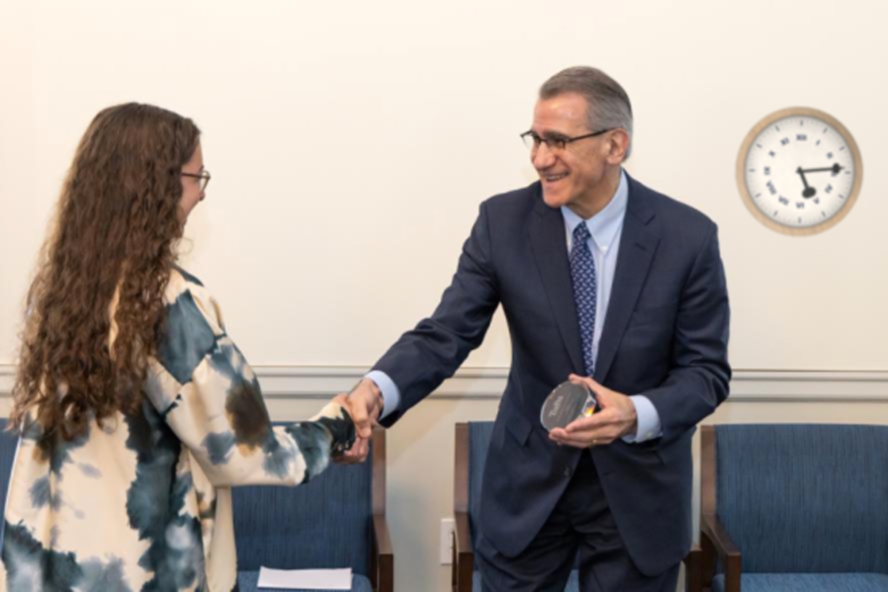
**5:14**
